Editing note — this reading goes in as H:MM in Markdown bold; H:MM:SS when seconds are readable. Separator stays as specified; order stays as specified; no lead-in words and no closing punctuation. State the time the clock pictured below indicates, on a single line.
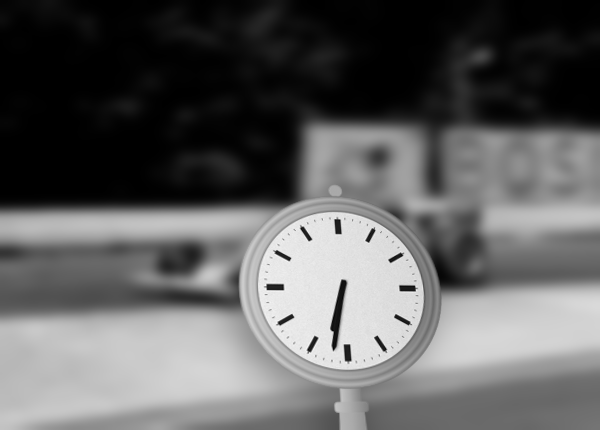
**6:32**
